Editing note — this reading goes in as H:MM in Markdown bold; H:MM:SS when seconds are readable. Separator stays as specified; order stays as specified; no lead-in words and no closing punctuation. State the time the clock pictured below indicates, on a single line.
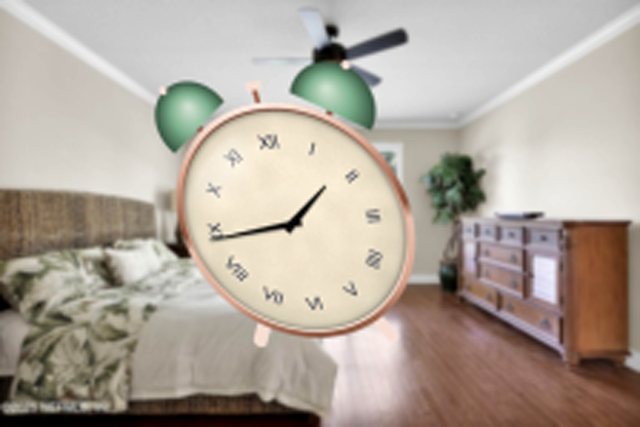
**1:44**
